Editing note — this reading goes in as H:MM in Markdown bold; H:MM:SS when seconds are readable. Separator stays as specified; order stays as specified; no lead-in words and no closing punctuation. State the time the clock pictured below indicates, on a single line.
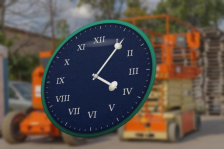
**4:06**
